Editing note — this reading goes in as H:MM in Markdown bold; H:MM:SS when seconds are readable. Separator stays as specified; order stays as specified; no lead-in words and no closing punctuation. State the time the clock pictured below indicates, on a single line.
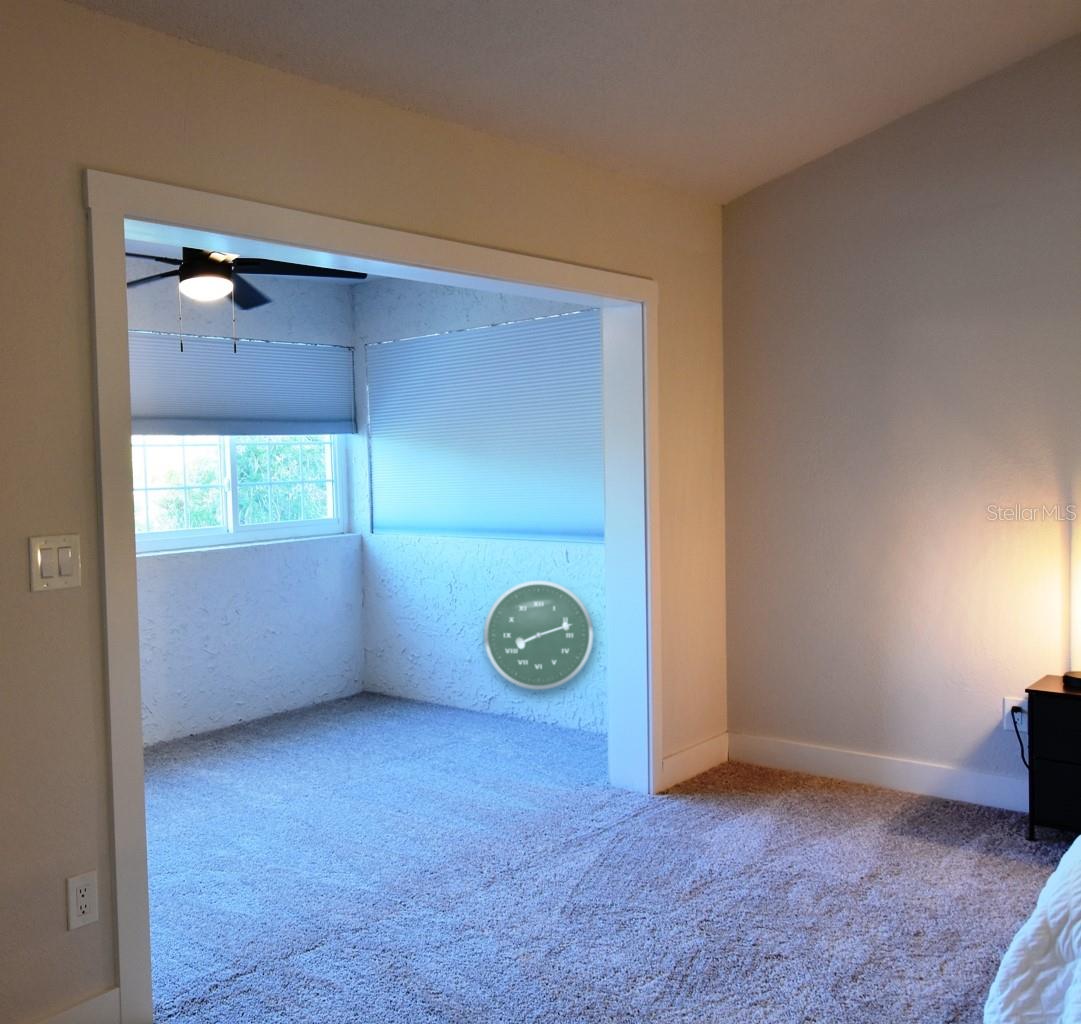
**8:12**
